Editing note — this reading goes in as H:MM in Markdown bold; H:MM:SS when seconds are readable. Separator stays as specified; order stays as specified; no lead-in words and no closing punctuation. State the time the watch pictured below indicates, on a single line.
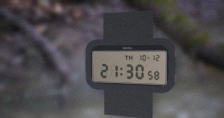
**21:30:58**
